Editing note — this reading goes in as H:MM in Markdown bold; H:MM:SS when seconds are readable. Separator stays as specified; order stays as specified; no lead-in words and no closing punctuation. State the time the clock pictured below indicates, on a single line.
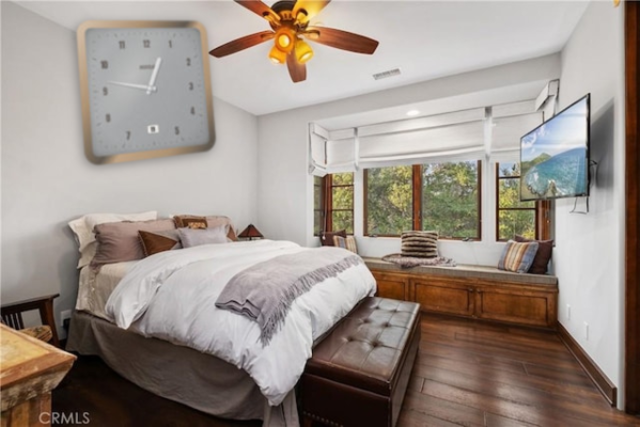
**12:47**
